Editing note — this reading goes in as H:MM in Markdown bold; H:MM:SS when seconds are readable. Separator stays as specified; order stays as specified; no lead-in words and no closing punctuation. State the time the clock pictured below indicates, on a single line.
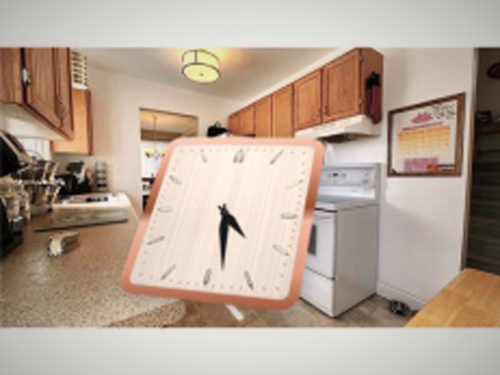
**4:28**
